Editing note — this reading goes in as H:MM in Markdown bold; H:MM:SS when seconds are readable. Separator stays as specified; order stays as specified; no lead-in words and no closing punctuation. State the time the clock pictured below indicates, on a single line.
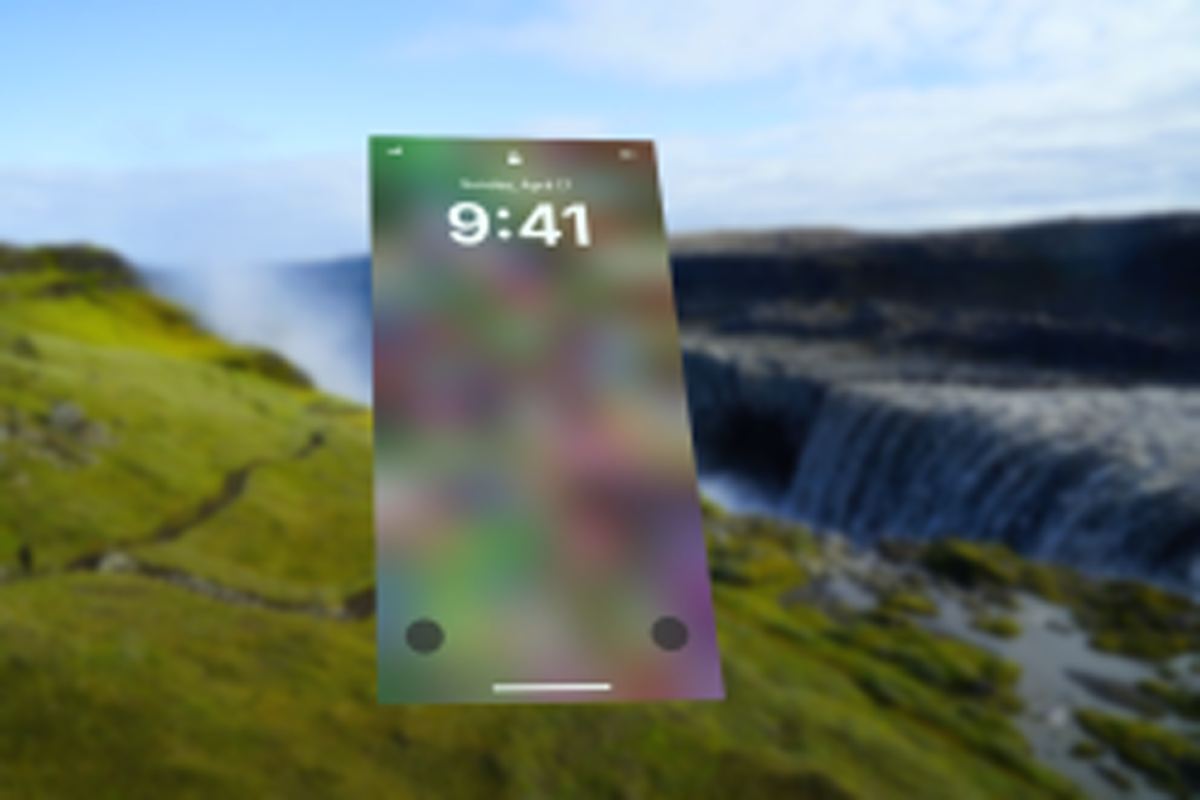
**9:41**
